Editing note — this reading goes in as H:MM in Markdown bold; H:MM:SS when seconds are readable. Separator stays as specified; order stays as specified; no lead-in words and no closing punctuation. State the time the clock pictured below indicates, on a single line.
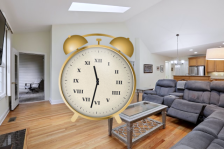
**11:32**
